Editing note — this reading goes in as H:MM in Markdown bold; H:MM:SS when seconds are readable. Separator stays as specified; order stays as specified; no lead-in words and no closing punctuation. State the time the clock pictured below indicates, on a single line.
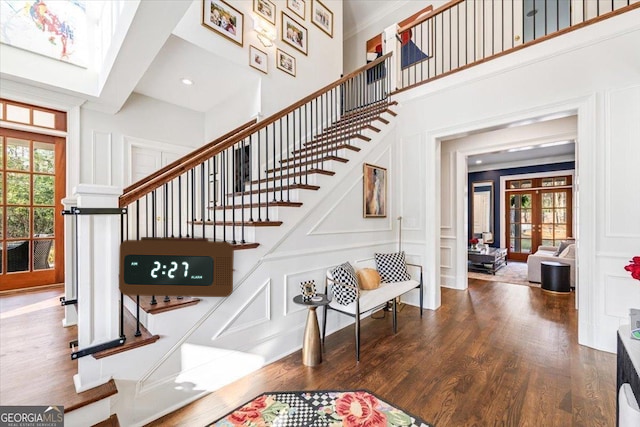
**2:27**
